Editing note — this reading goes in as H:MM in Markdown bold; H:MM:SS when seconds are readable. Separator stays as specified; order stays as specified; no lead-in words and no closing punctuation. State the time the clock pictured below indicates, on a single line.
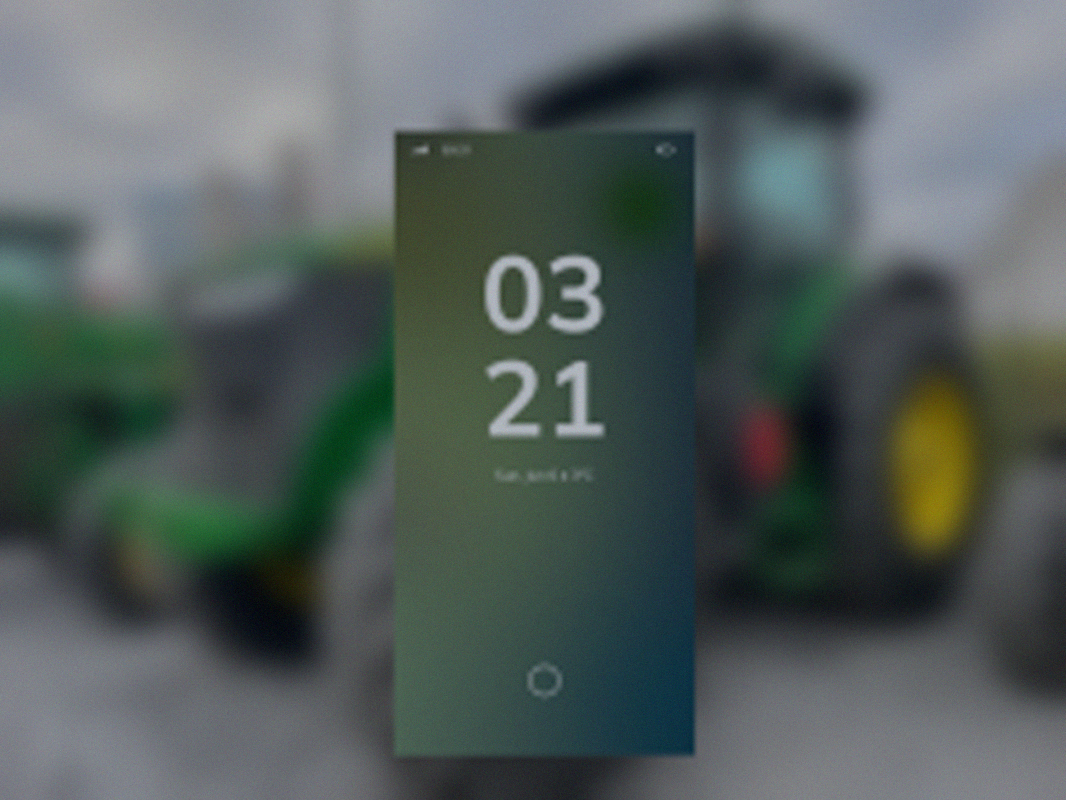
**3:21**
